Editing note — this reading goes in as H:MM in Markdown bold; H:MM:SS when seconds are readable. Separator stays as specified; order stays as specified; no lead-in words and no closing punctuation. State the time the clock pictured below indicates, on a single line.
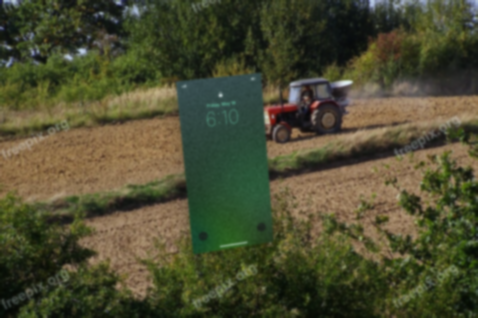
**6:10**
